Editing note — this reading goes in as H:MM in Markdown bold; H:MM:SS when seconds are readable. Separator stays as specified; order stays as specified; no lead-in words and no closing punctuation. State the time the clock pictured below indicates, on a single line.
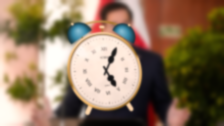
**5:05**
